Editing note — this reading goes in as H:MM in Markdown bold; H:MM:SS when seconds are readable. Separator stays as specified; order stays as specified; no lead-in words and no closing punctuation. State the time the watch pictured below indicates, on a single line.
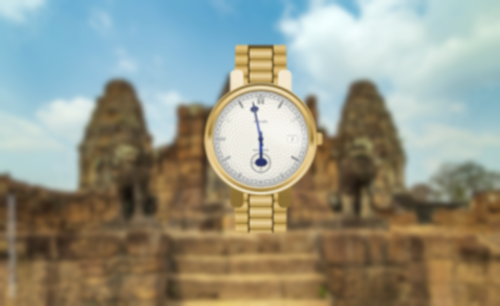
**5:58**
